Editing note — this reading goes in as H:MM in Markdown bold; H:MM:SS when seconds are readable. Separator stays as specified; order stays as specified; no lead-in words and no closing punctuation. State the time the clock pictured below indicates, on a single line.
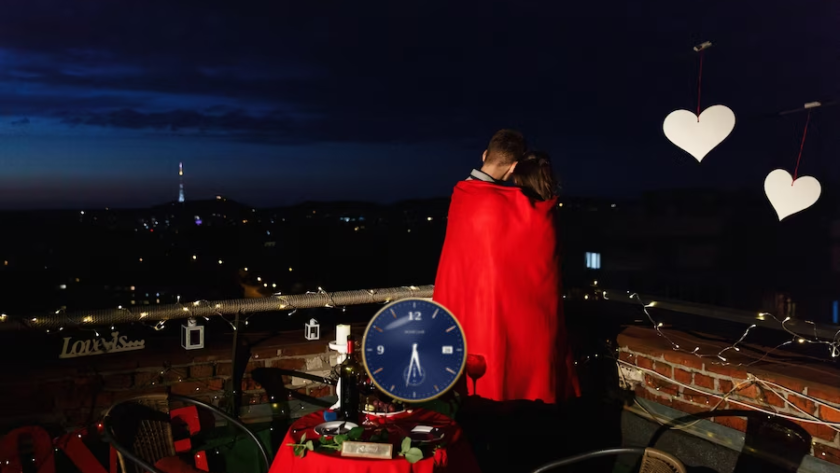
**5:32**
